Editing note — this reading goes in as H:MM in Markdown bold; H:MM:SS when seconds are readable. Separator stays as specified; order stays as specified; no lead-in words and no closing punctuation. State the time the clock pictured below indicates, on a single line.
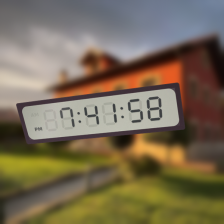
**7:41:58**
